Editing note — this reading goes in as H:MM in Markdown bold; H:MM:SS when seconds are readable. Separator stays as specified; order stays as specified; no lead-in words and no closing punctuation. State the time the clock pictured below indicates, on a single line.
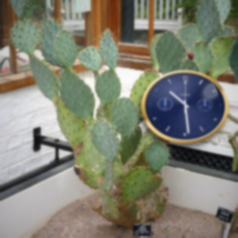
**10:29**
